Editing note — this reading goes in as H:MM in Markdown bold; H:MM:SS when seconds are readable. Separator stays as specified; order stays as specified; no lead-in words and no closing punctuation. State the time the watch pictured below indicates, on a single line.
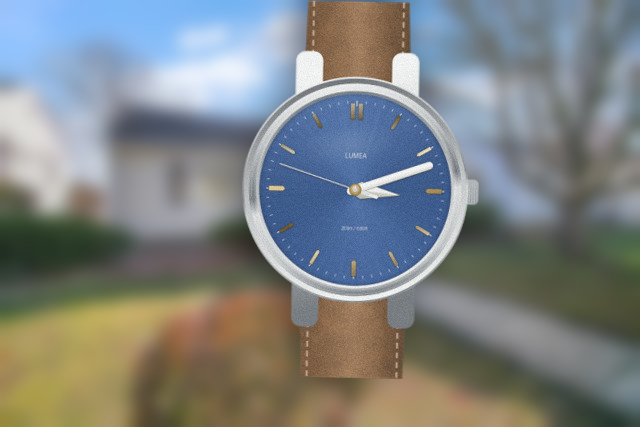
**3:11:48**
